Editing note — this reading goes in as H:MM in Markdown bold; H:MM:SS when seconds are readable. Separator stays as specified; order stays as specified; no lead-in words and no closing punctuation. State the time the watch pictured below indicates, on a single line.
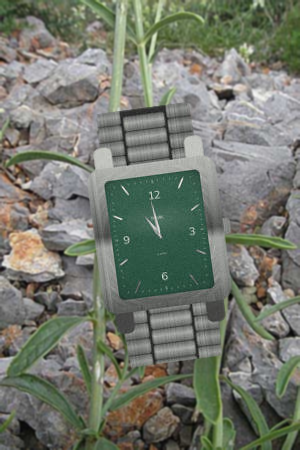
**10:59**
